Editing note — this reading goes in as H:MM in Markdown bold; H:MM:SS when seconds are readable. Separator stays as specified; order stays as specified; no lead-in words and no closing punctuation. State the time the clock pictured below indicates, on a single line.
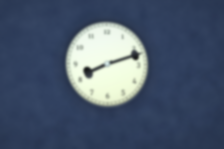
**8:12**
